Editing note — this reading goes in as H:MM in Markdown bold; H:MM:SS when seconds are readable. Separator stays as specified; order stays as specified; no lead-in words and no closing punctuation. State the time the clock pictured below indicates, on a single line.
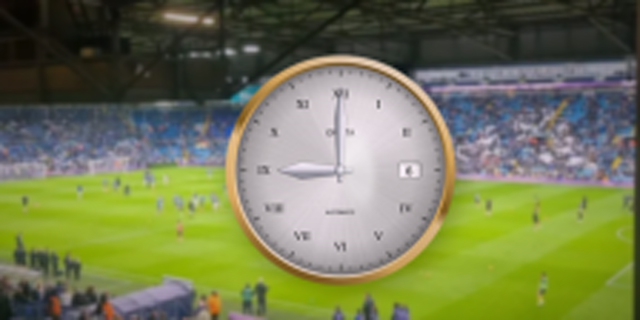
**9:00**
